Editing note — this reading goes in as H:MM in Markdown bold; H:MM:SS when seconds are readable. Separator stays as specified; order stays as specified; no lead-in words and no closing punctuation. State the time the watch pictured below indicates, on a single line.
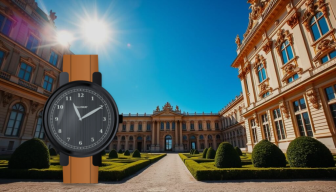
**11:10**
